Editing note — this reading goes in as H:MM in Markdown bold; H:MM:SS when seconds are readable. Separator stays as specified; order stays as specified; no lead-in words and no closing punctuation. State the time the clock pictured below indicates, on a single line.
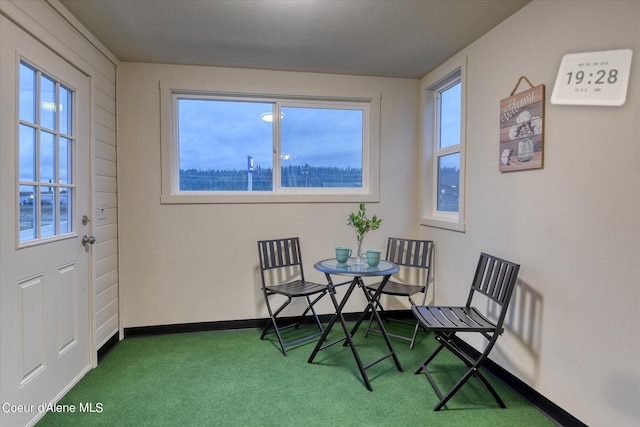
**19:28**
